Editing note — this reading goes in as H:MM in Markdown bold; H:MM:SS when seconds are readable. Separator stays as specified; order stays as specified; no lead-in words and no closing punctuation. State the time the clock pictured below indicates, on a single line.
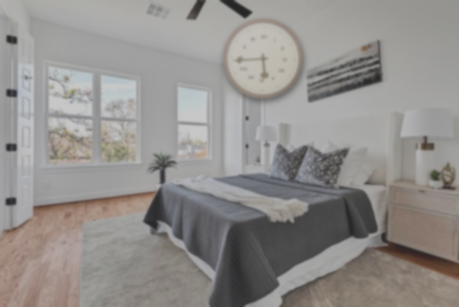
**5:44**
